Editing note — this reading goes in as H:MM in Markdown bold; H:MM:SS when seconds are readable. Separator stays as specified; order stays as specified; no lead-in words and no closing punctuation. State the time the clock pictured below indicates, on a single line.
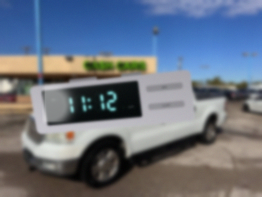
**11:12**
